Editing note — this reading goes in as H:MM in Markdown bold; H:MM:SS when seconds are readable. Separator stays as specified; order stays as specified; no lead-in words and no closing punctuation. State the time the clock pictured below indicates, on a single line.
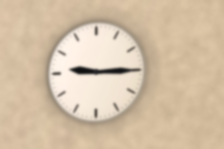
**9:15**
